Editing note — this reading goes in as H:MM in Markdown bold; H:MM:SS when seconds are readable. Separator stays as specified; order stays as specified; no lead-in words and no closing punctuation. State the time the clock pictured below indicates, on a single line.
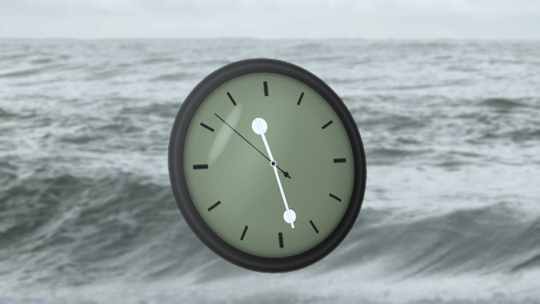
**11:27:52**
